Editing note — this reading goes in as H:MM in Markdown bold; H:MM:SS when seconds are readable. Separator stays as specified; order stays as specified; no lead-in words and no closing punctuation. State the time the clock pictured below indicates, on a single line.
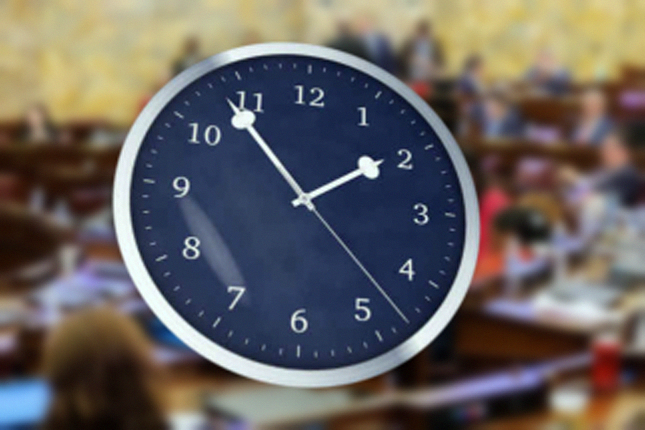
**1:53:23**
